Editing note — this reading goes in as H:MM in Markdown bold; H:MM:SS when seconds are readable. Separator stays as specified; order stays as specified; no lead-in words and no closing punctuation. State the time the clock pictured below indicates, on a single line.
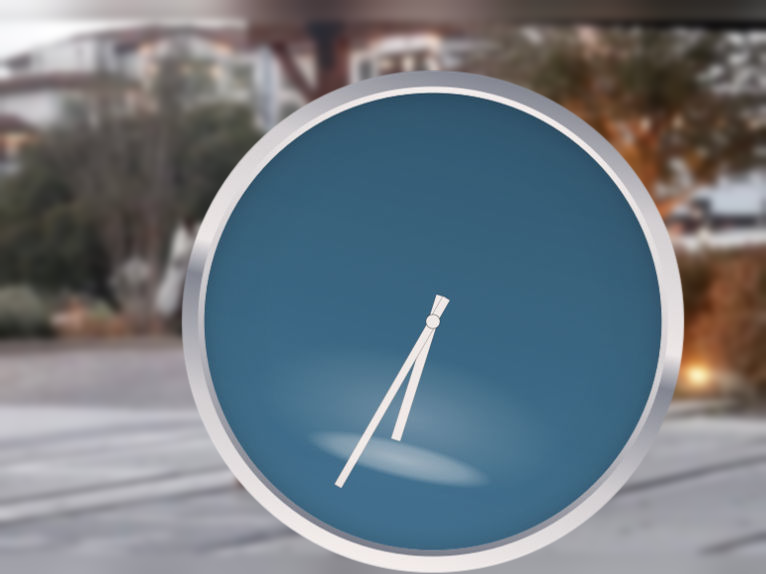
**6:35**
